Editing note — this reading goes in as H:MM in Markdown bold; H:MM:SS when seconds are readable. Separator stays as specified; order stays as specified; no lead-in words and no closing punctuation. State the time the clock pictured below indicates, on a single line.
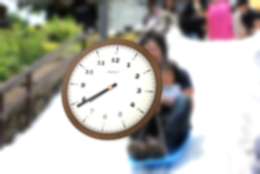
**7:39**
